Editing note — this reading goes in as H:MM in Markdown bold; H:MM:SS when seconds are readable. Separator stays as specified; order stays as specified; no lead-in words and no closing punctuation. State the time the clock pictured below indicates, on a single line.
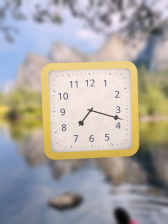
**7:18**
